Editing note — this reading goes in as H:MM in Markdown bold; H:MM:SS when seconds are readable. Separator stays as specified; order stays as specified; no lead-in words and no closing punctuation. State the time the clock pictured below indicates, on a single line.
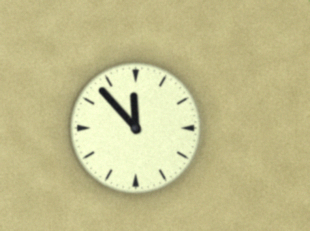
**11:53**
